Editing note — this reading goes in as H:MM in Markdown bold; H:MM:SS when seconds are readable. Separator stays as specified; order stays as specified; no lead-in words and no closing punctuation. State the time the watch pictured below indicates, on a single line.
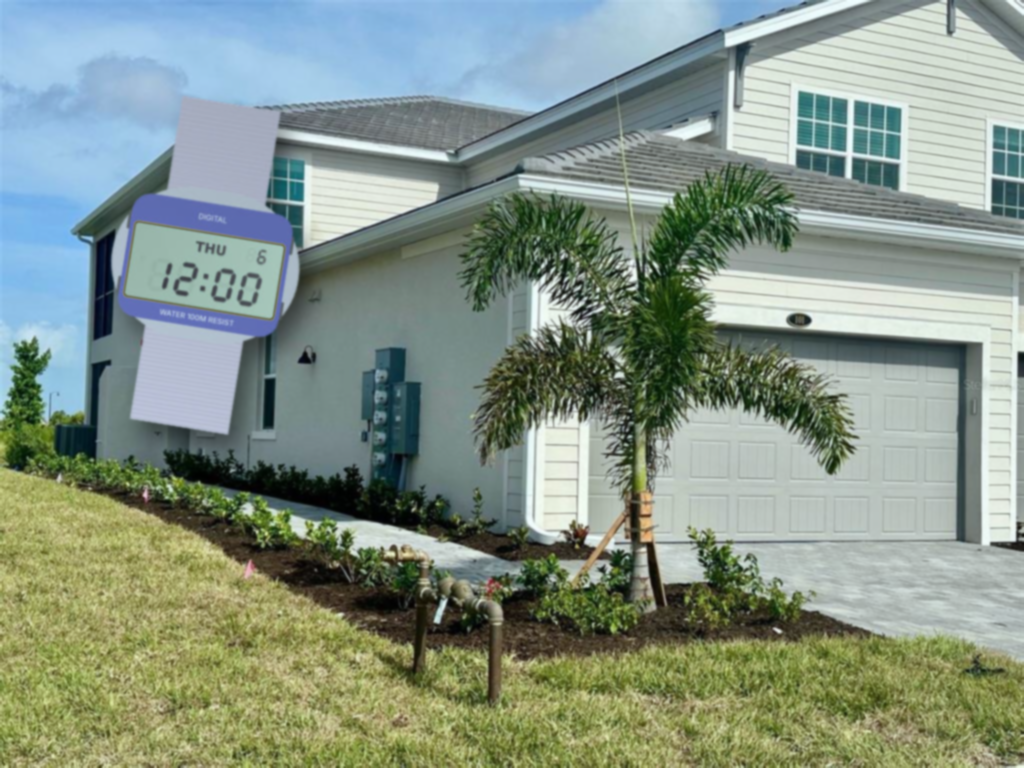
**12:00**
